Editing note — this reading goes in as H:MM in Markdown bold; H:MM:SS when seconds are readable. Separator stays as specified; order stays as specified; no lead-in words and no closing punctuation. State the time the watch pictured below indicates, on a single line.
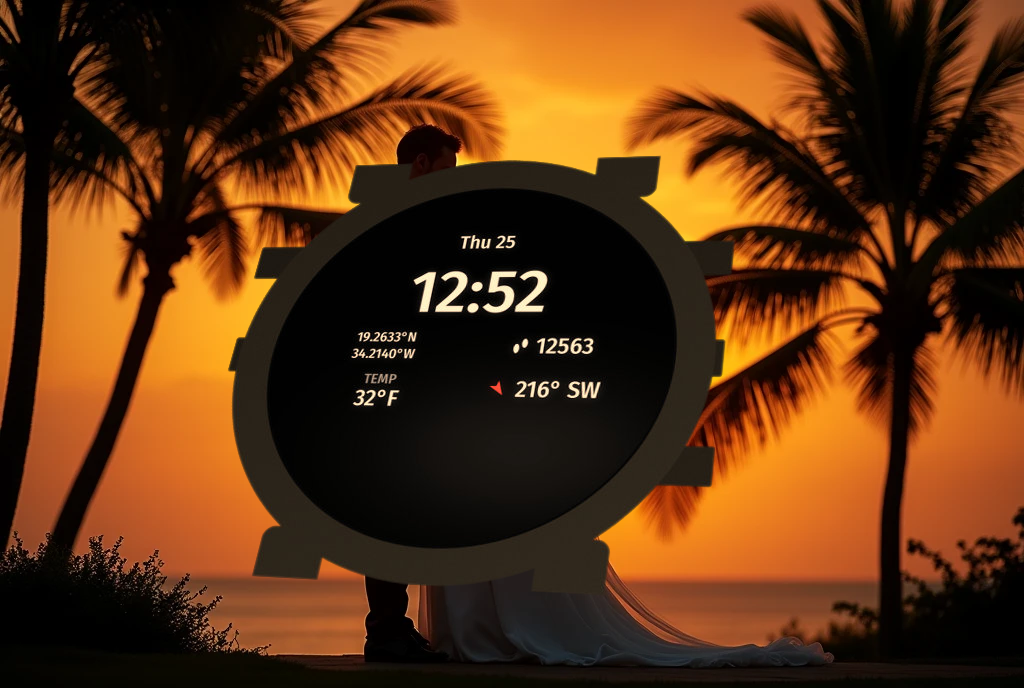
**12:52**
